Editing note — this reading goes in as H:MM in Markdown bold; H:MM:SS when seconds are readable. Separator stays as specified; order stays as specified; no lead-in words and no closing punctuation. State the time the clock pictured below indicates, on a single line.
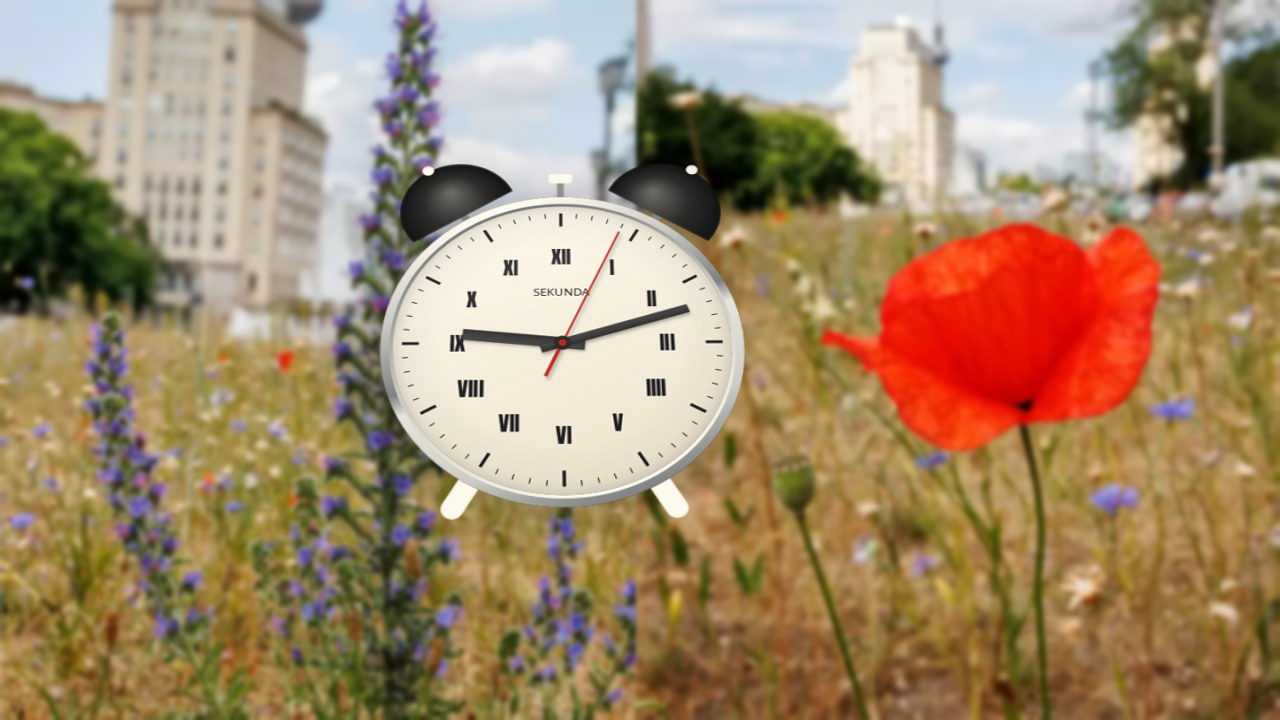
**9:12:04**
